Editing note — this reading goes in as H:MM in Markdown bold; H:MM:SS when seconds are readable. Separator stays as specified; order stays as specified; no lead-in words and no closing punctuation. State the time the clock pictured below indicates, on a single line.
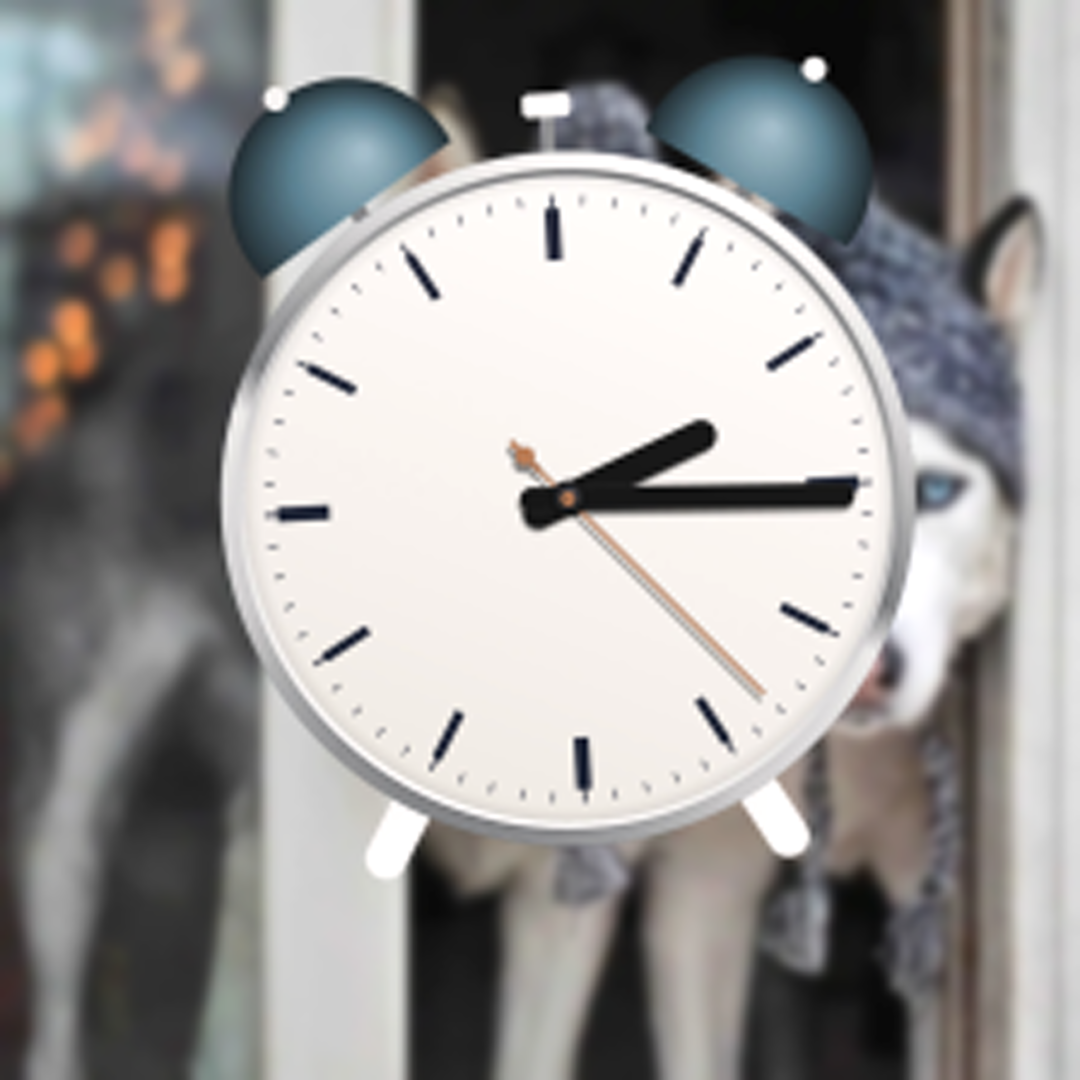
**2:15:23**
